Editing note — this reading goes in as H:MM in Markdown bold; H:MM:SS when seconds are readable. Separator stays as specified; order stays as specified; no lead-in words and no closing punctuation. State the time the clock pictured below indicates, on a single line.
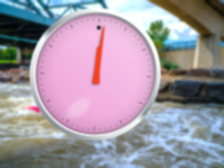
**12:01**
